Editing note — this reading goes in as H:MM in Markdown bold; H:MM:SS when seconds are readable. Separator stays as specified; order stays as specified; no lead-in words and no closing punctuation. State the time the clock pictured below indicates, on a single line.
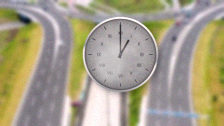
**1:00**
